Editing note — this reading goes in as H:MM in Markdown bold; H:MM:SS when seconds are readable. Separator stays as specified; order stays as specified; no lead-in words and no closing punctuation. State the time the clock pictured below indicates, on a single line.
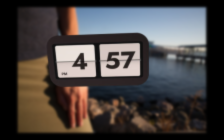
**4:57**
